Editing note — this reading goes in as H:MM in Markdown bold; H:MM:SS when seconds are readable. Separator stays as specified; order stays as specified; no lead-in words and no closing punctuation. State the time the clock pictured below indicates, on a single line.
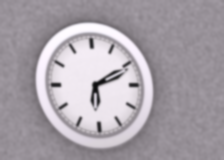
**6:11**
